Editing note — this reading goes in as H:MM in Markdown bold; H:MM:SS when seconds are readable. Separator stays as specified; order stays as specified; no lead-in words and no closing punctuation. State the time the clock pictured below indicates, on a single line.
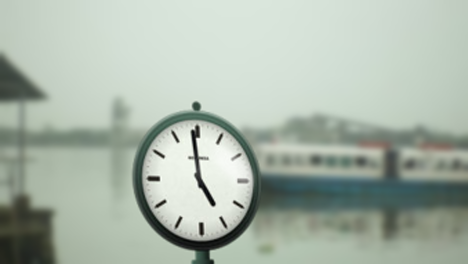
**4:59**
